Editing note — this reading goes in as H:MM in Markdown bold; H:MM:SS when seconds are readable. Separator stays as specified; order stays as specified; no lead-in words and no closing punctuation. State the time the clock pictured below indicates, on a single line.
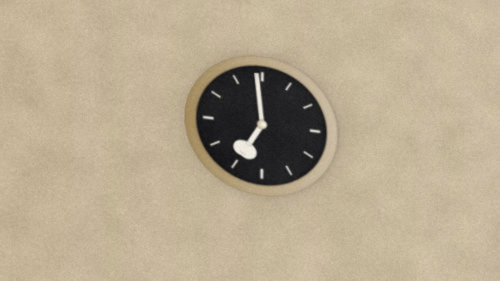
**6:59**
